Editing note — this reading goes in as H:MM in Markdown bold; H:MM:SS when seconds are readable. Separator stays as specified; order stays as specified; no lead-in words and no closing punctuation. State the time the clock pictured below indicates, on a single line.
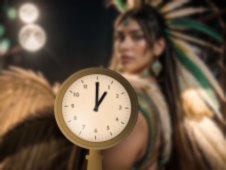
**1:00**
